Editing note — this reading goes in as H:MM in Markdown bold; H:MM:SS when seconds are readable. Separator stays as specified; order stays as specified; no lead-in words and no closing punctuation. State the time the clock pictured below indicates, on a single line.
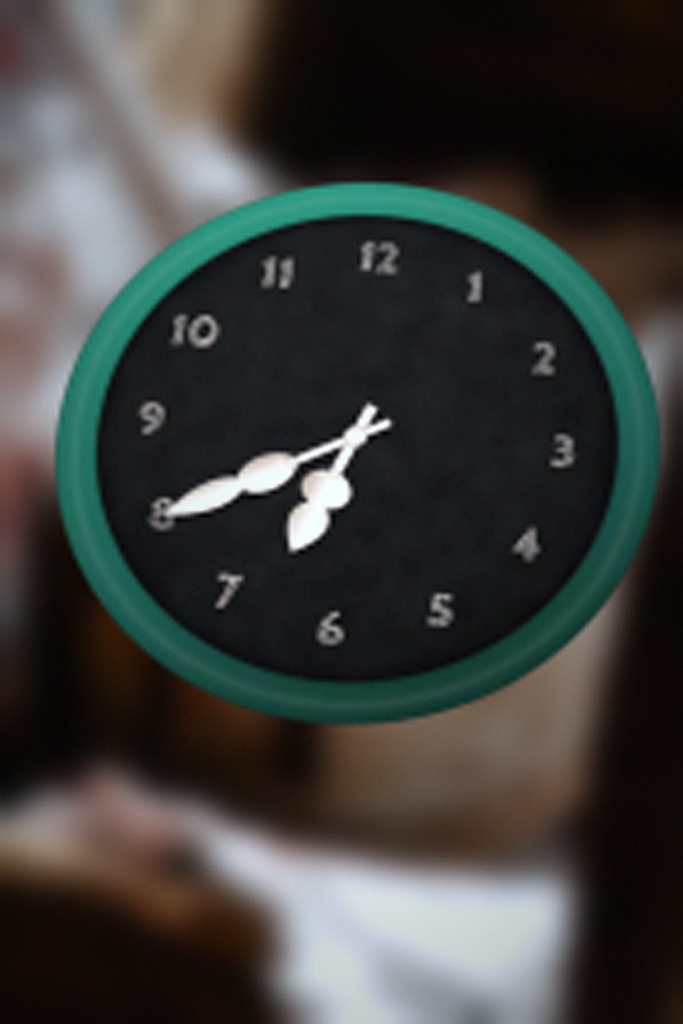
**6:40**
